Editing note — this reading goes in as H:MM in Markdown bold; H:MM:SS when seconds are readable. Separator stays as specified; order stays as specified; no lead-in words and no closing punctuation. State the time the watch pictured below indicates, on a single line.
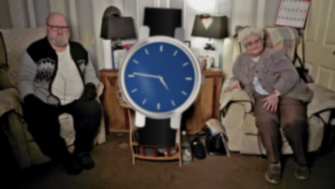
**4:46**
